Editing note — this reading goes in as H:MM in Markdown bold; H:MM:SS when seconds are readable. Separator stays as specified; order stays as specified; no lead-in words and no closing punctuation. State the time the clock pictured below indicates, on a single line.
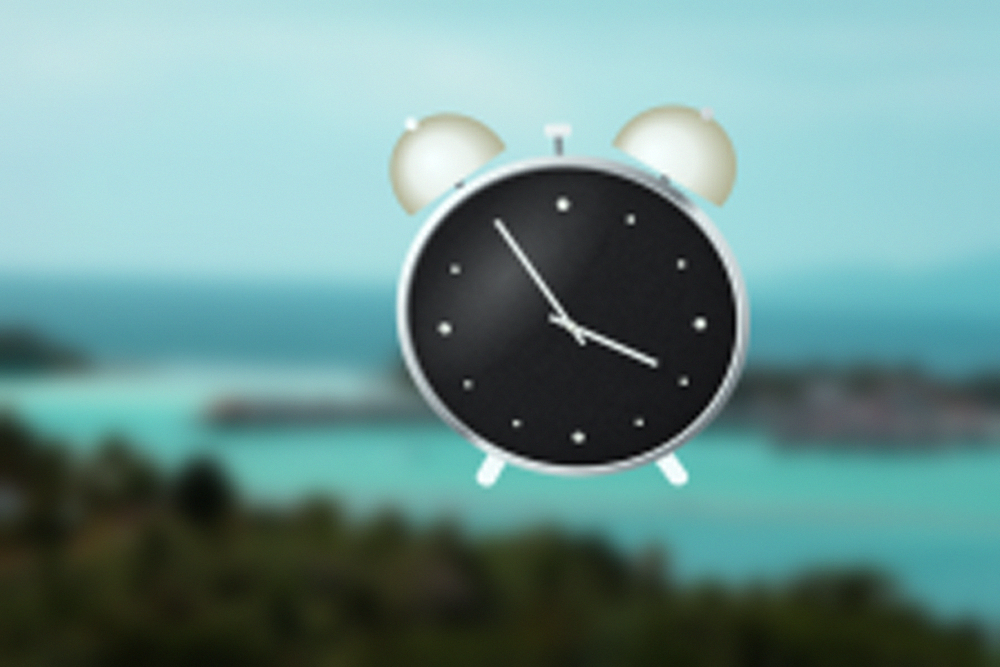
**3:55**
